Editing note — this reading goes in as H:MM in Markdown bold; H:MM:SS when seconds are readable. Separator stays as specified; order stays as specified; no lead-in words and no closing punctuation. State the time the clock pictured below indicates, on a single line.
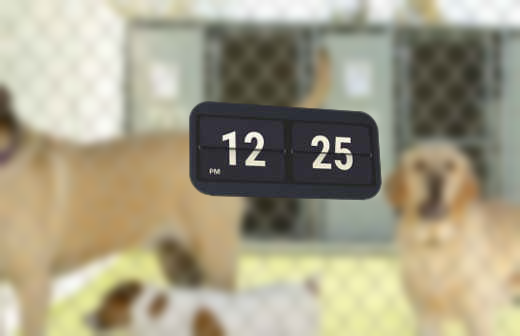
**12:25**
